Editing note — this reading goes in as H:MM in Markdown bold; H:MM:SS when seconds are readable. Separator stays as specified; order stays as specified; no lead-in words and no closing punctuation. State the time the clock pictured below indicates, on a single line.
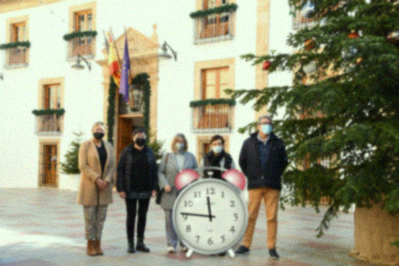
**11:46**
